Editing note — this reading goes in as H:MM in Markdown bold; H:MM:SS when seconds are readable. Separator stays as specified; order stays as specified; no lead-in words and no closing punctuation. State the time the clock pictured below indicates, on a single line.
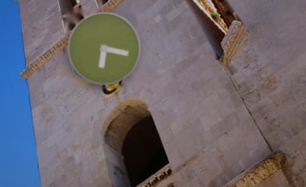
**6:17**
